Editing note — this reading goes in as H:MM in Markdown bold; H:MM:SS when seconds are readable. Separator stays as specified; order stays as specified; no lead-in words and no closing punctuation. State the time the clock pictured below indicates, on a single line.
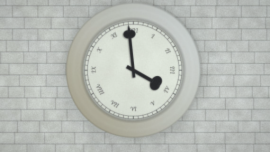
**3:59**
